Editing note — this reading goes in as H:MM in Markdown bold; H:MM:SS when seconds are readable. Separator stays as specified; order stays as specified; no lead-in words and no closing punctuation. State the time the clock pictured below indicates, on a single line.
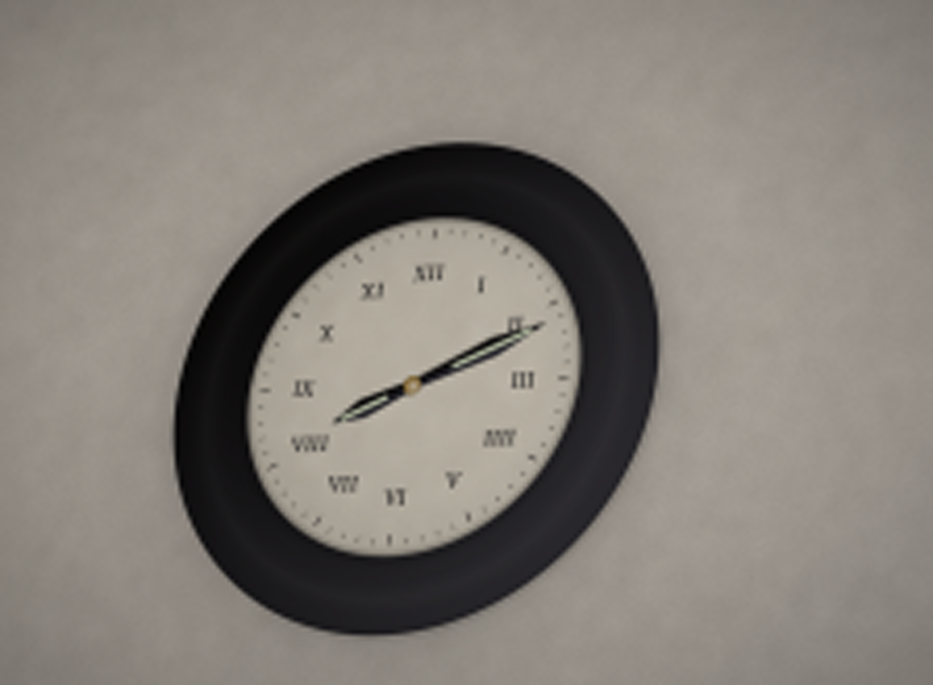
**8:11**
